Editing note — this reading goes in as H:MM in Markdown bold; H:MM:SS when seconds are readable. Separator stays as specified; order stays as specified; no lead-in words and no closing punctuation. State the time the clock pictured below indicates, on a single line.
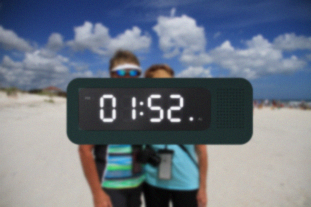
**1:52**
